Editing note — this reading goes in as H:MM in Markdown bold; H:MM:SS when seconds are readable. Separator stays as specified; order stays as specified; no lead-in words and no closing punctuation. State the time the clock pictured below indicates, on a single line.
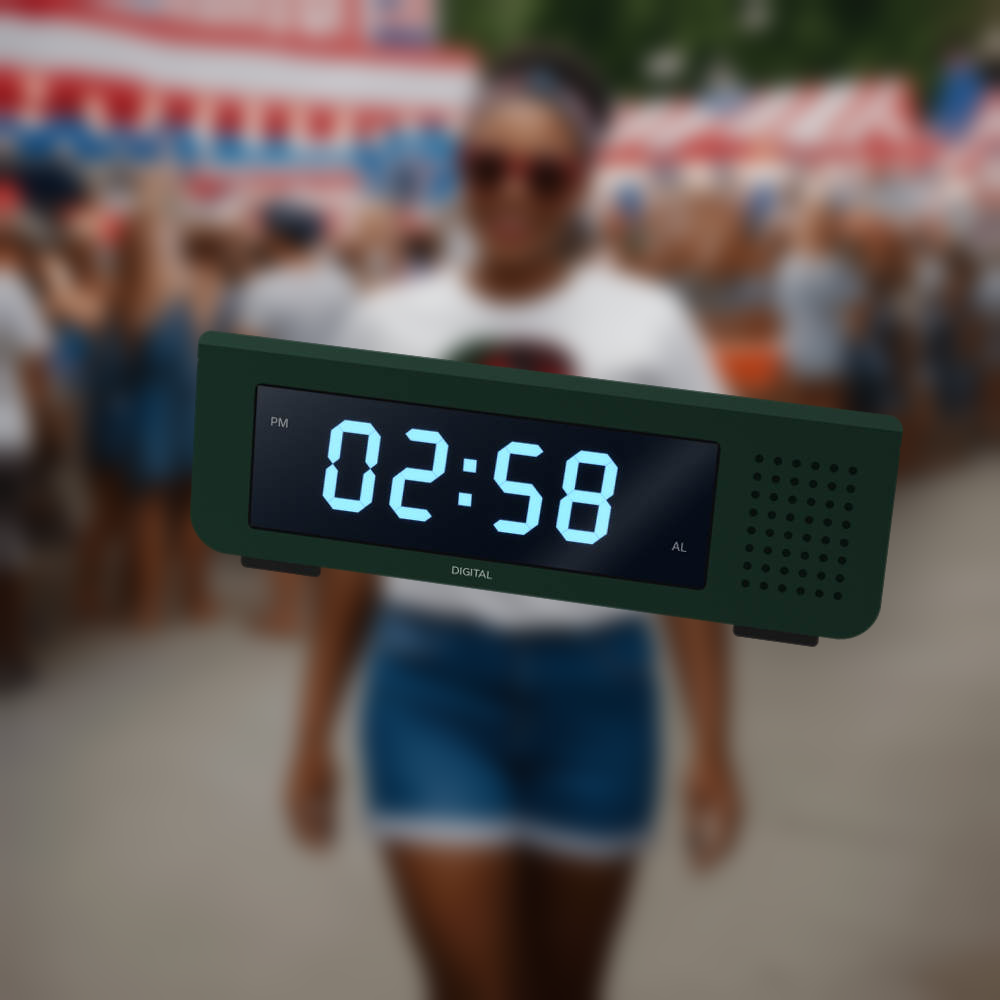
**2:58**
